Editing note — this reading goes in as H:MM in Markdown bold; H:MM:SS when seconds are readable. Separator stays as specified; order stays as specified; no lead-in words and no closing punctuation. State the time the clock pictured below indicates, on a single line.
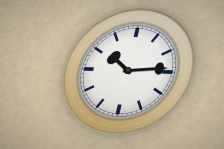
**10:14**
